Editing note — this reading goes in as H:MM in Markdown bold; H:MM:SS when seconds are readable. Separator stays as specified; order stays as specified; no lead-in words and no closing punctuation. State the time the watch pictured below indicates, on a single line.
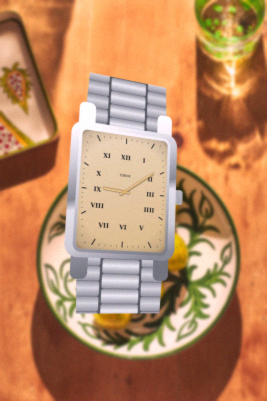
**9:09**
